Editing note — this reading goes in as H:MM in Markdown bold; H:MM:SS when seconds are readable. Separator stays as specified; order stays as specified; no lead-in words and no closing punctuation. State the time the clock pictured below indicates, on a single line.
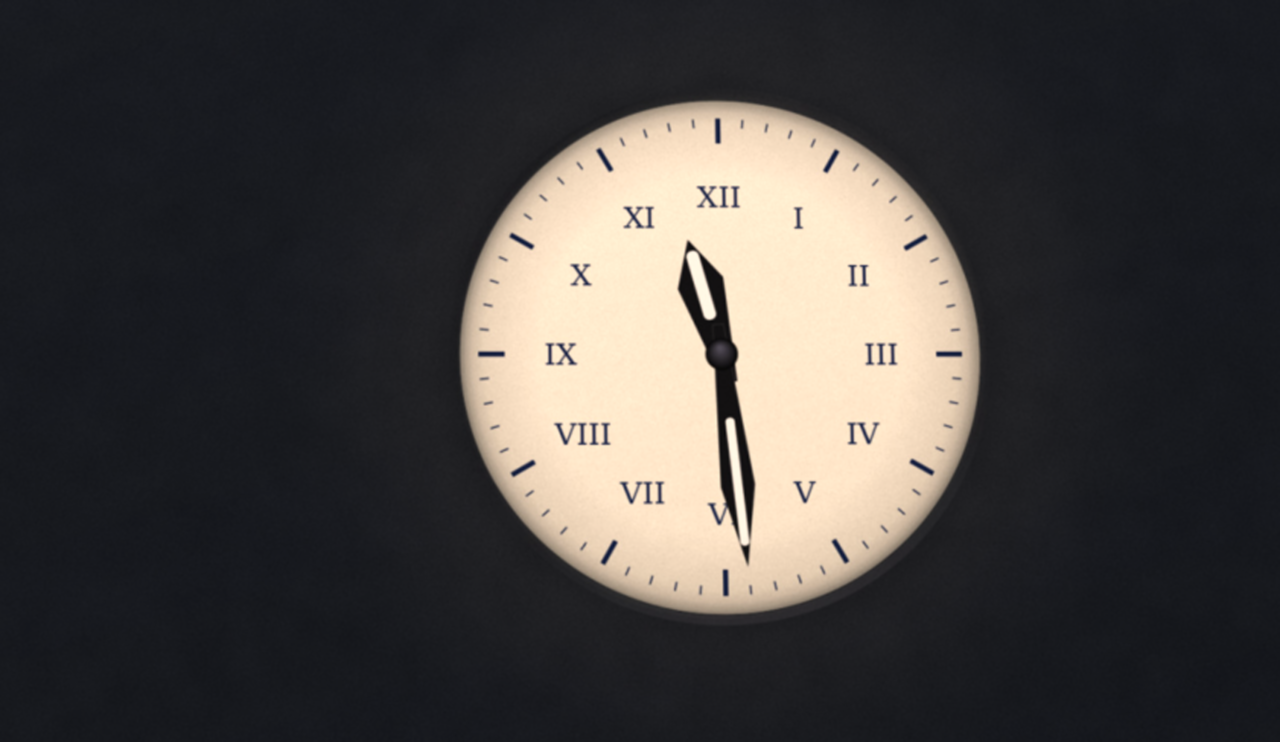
**11:29**
